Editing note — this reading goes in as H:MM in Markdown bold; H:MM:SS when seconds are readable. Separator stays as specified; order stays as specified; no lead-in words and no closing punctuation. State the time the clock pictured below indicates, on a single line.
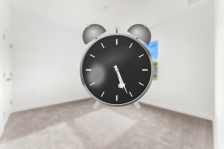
**5:26**
